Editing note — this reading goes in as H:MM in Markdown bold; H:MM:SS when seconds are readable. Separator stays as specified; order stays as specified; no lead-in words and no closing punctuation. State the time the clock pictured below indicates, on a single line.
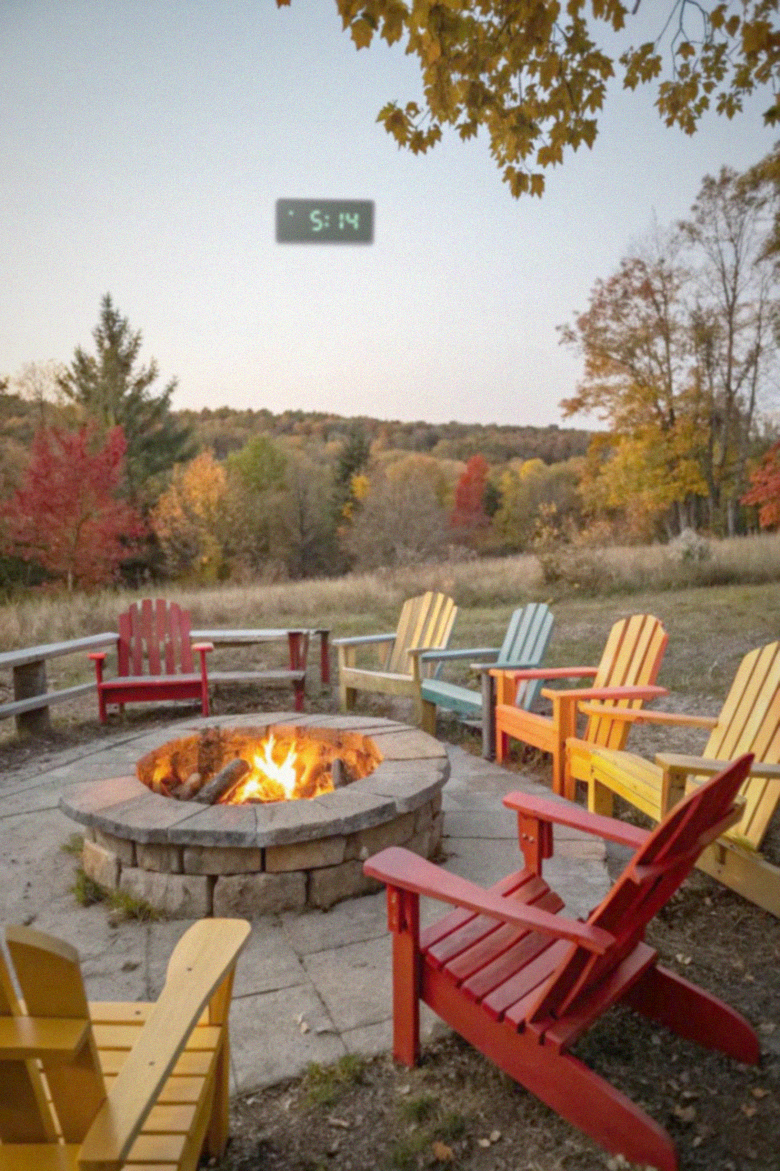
**5:14**
